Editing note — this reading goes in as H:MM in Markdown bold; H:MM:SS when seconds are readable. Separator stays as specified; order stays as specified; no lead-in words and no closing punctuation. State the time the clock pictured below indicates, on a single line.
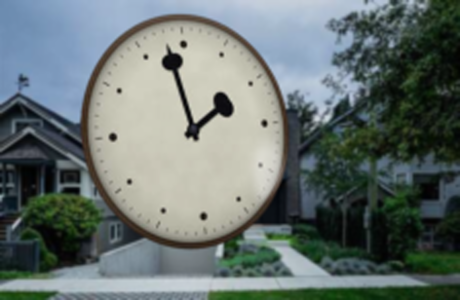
**1:58**
